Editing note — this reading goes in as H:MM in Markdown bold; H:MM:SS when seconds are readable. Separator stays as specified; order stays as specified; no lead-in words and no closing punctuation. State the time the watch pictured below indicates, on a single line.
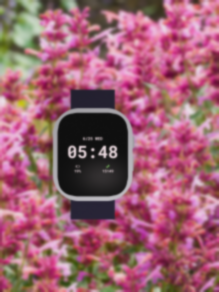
**5:48**
